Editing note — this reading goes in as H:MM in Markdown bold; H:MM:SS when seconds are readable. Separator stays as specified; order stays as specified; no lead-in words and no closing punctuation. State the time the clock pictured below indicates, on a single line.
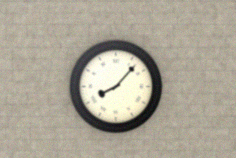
**8:07**
